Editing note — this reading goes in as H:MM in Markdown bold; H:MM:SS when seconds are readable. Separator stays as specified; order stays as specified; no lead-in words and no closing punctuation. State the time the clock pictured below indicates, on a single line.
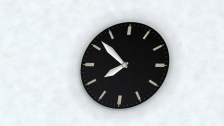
**7:52**
